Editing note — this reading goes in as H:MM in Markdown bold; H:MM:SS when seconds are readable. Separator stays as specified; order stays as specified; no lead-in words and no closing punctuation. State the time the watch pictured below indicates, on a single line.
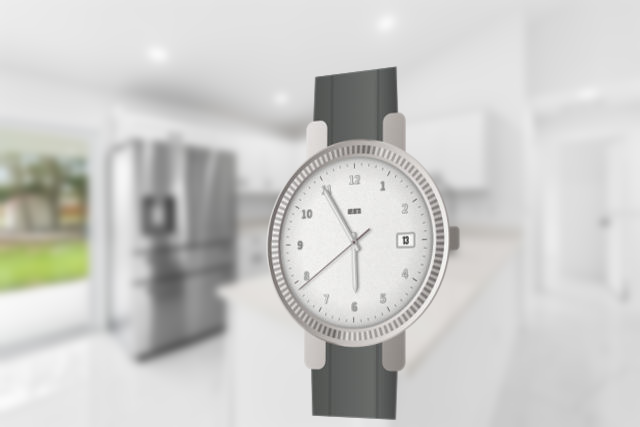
**5:54:39**
